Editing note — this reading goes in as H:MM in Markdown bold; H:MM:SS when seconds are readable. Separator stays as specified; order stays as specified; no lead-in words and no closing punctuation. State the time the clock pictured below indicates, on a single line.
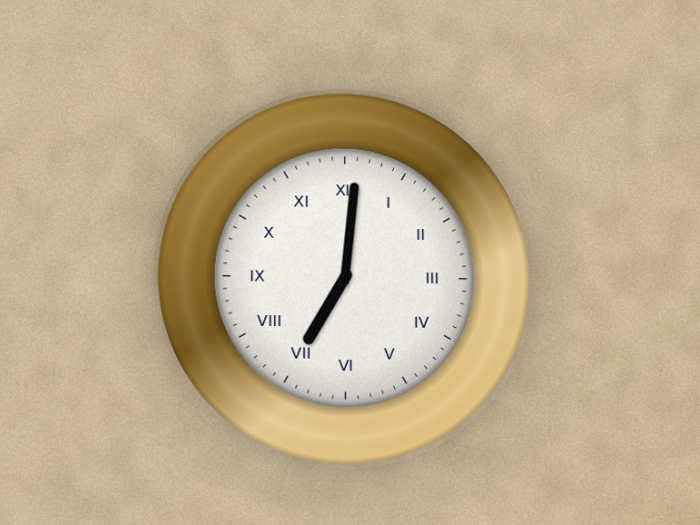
**7:01**
